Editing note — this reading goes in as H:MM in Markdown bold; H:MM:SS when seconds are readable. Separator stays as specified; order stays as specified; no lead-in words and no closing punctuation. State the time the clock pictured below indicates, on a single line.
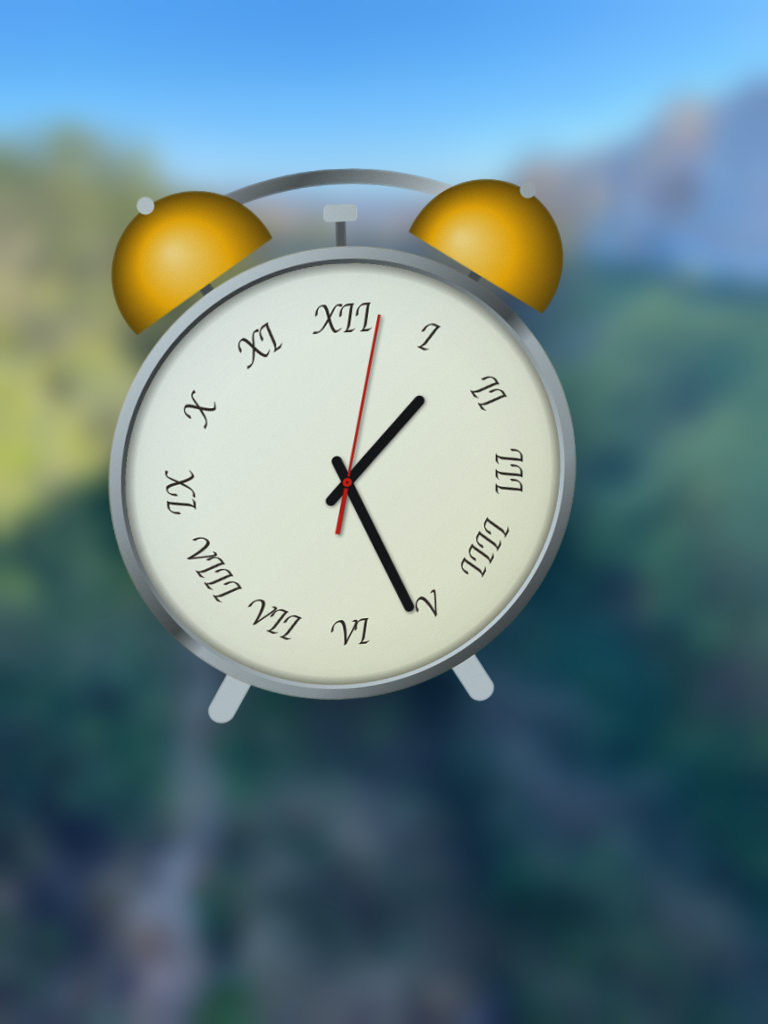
**1:26:02**
